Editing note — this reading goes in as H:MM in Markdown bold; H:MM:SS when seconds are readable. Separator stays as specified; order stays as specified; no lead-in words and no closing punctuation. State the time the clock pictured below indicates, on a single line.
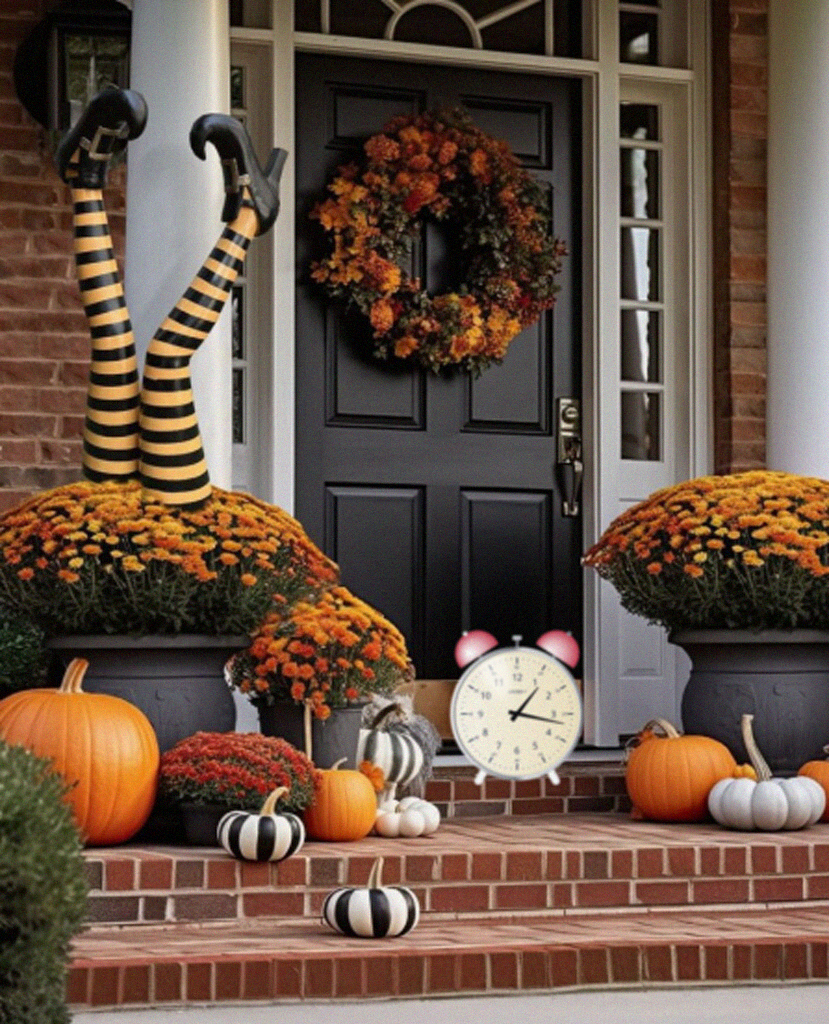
**1:17**
